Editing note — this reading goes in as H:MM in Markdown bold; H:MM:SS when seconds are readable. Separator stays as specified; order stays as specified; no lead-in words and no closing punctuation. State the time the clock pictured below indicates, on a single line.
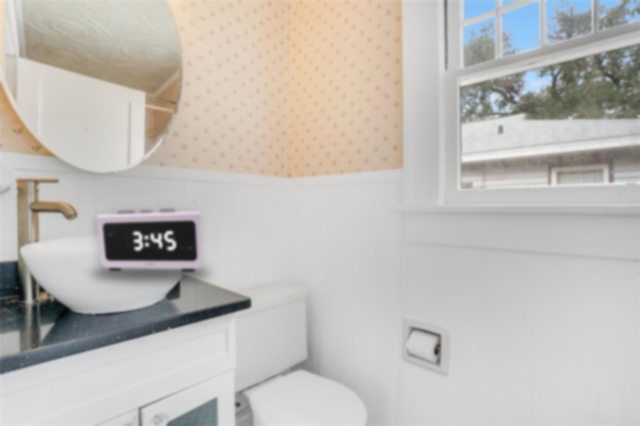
**3:45**
